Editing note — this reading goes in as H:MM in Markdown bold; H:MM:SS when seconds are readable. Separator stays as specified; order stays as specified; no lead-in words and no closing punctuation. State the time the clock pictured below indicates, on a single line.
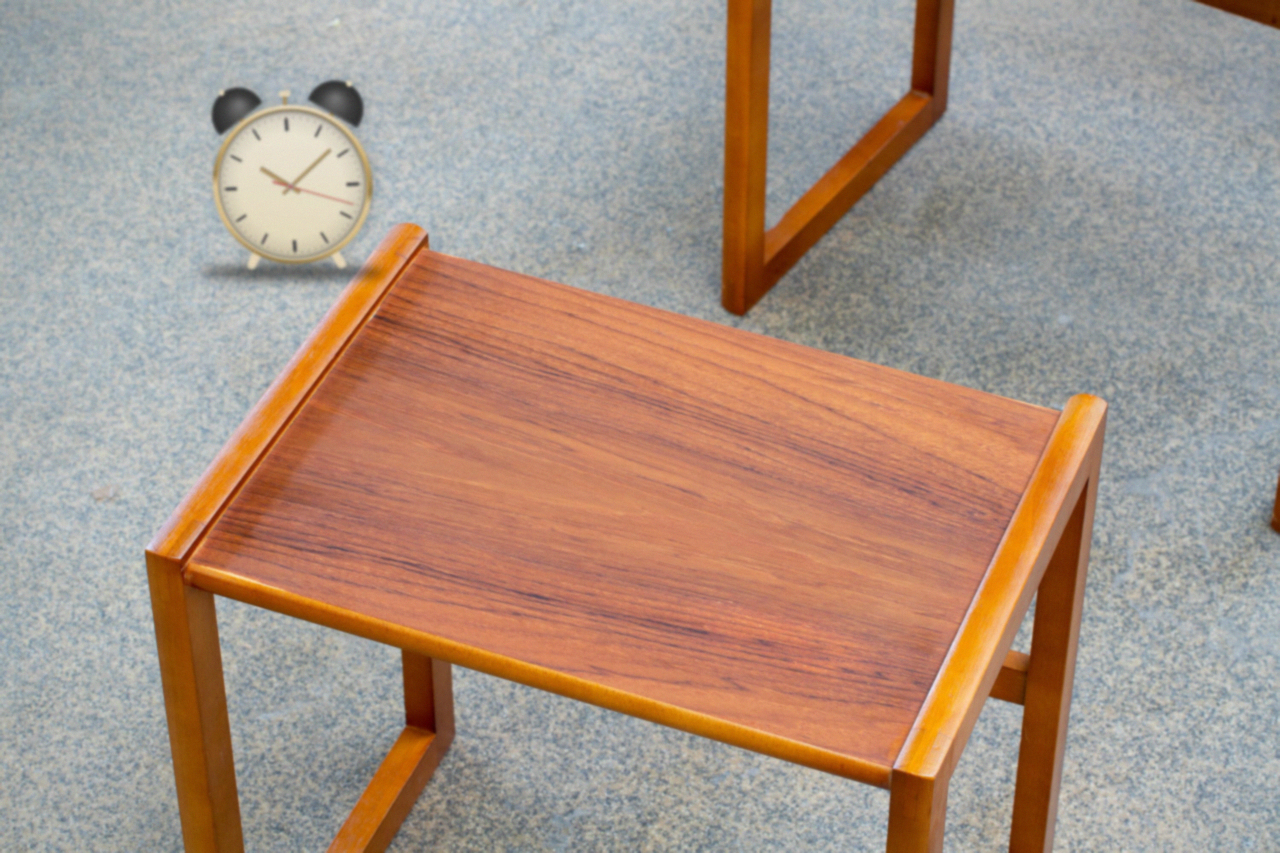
**10:08:18**
